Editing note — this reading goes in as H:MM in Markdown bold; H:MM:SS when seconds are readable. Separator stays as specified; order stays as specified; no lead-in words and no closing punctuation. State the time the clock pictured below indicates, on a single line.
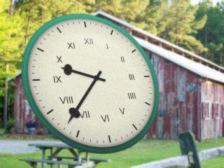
**9:37**
